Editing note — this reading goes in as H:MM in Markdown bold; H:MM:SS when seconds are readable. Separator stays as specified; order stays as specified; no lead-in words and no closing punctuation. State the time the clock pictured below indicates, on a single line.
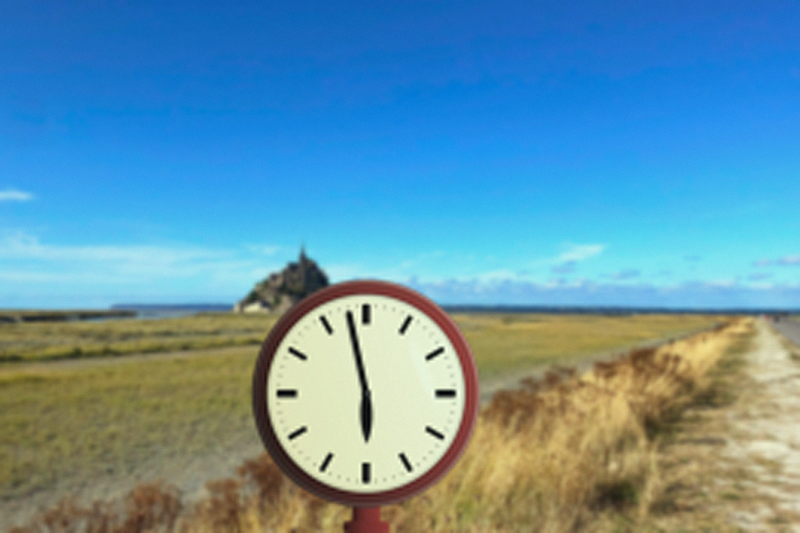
**5:58**
